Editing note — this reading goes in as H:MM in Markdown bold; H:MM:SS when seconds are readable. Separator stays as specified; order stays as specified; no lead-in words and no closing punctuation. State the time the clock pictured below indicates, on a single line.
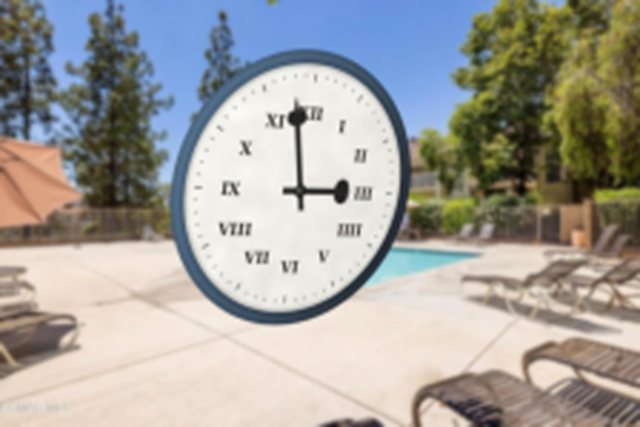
**2:58**
